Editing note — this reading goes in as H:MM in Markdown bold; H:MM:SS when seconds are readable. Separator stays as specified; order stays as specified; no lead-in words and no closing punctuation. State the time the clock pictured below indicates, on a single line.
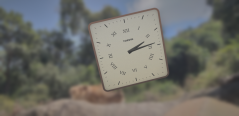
**2:14**
